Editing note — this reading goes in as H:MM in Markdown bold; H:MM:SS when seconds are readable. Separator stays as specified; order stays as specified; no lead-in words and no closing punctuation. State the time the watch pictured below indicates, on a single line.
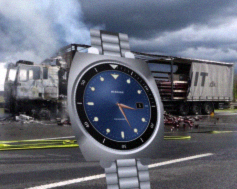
**3:26**
